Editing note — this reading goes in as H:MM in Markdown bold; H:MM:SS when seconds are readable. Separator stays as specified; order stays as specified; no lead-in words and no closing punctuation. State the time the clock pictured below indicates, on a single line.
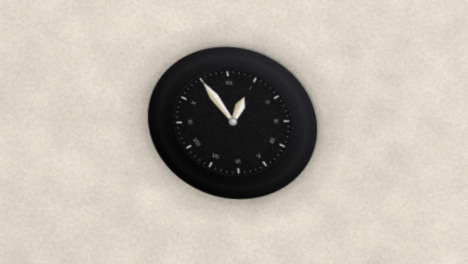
**12:55**
